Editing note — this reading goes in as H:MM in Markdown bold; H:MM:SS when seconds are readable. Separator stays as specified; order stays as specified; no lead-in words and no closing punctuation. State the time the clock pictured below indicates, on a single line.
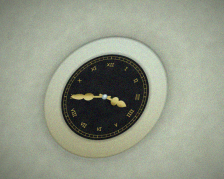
**3:45**
